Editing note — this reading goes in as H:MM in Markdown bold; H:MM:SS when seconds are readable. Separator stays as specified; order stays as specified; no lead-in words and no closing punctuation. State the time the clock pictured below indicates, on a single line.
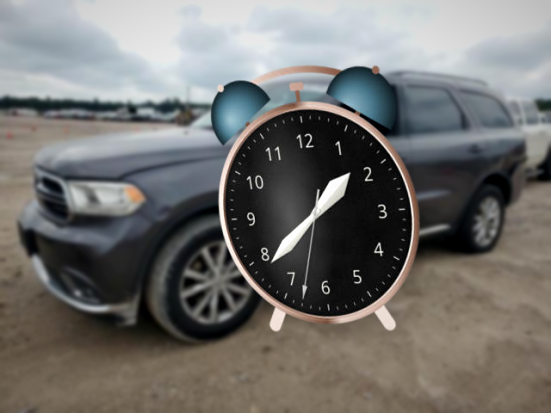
**1:38:33**
